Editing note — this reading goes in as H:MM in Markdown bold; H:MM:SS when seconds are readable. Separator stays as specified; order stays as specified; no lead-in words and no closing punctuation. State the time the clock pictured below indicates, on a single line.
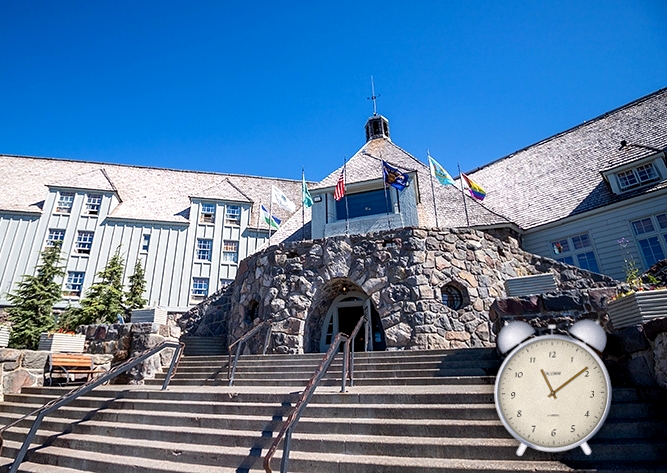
**11:09**
